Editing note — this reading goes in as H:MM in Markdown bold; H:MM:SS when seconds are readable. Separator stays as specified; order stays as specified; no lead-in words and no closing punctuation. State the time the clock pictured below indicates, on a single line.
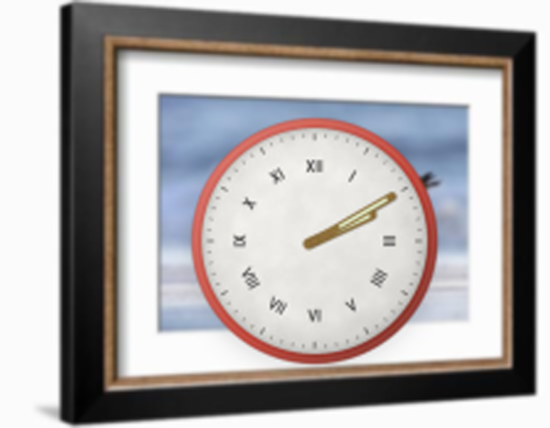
**2:10**
